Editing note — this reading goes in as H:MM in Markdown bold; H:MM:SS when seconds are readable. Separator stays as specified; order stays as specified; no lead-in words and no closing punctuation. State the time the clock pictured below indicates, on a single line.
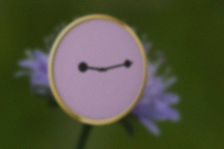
**9:13**
